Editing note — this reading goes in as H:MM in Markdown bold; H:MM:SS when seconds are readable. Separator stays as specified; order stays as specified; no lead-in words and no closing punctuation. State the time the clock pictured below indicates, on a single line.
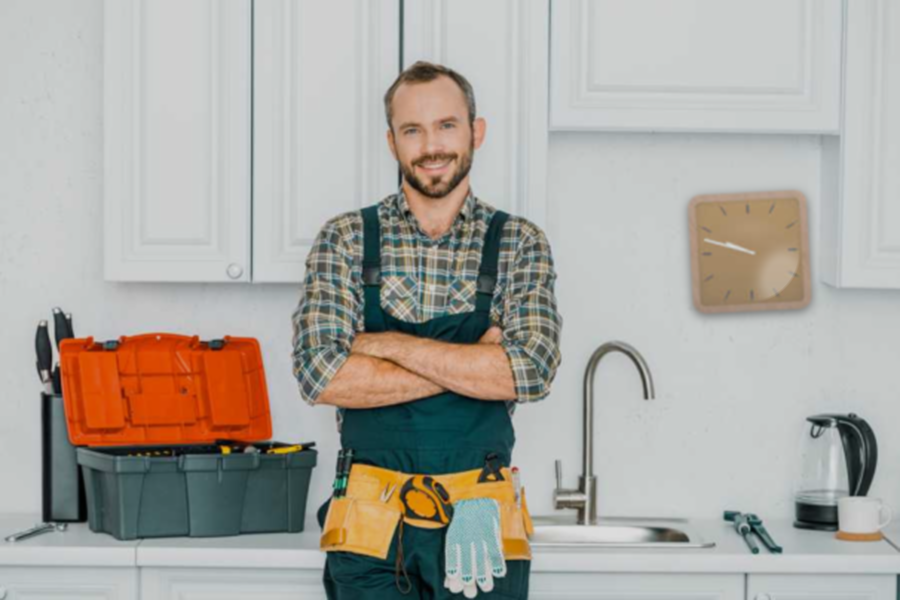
**9:48**
